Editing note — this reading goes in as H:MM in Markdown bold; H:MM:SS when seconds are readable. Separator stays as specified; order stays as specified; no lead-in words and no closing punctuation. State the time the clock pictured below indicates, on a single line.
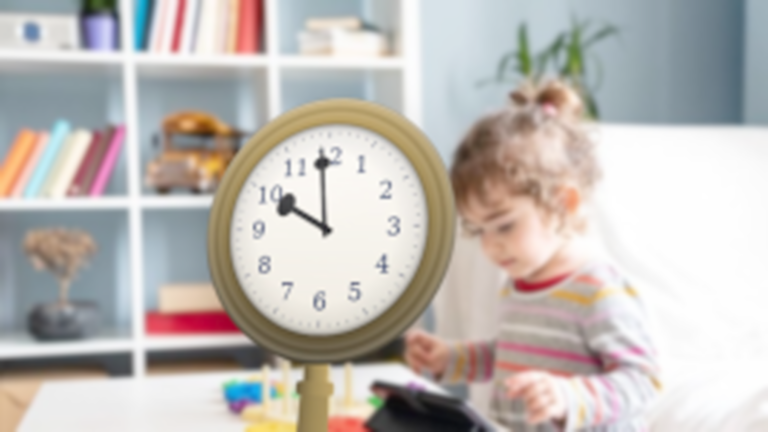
**9:59**
